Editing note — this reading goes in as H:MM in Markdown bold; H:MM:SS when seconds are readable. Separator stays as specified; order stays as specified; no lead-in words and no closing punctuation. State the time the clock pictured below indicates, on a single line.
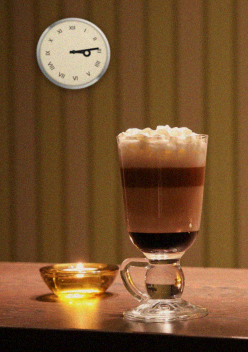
**3:14**
